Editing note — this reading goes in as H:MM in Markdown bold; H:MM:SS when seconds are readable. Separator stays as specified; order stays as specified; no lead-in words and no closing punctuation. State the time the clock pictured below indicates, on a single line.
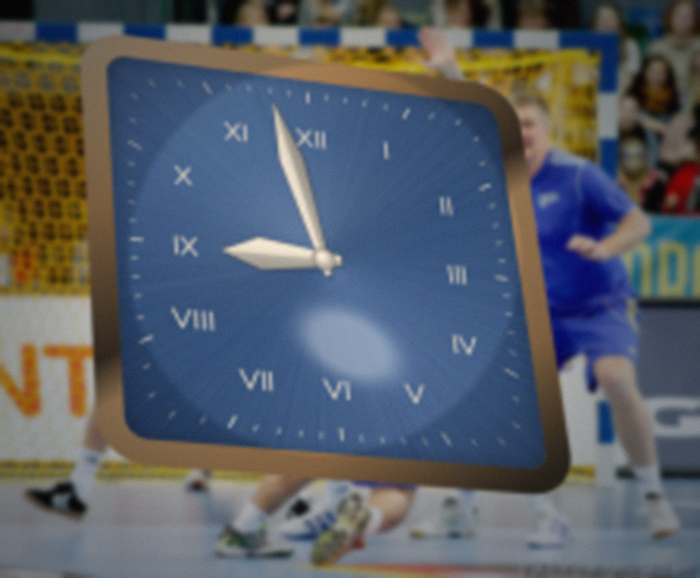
**8:58**
